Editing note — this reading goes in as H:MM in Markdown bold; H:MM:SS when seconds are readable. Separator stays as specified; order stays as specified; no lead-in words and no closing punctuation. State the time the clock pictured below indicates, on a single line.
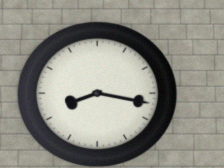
**8:17**
